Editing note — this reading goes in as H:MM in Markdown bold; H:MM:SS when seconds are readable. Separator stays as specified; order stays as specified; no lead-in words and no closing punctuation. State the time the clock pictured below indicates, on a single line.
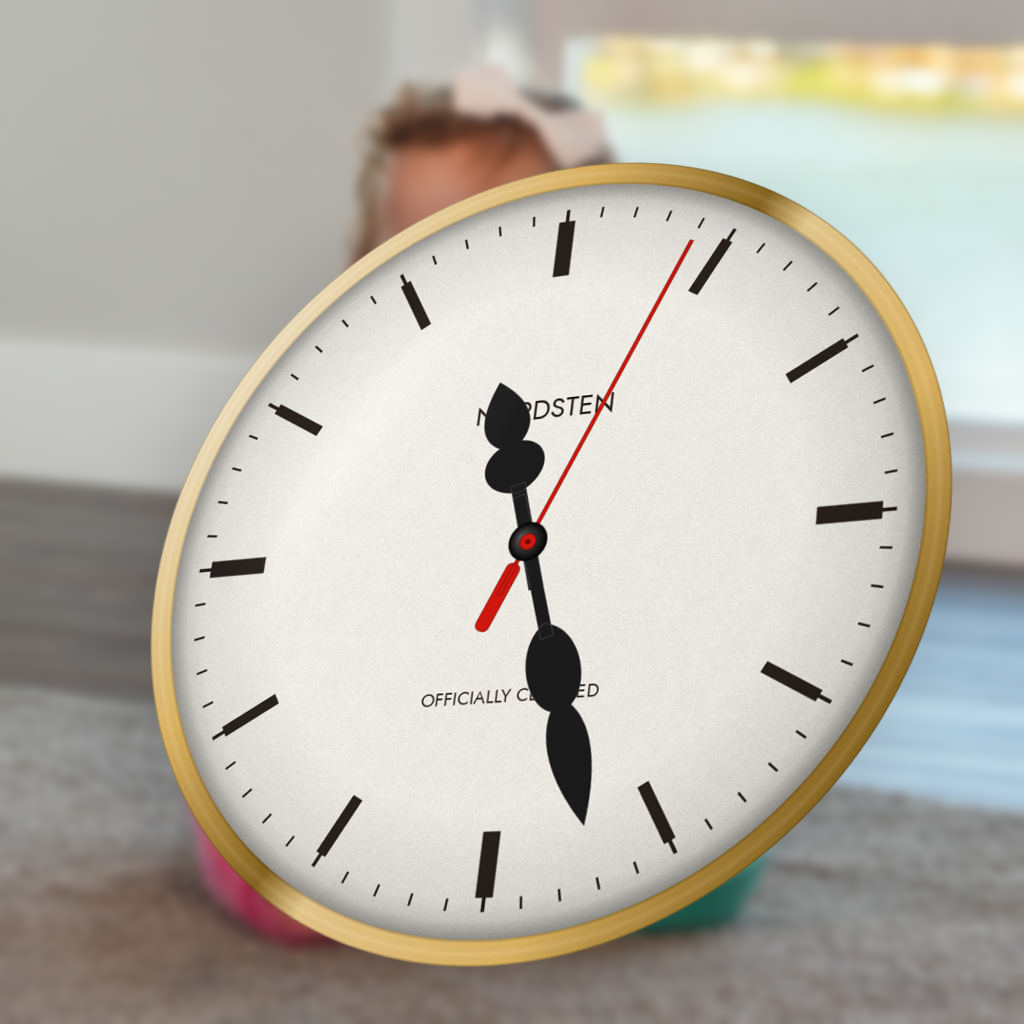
**11:27:04**
